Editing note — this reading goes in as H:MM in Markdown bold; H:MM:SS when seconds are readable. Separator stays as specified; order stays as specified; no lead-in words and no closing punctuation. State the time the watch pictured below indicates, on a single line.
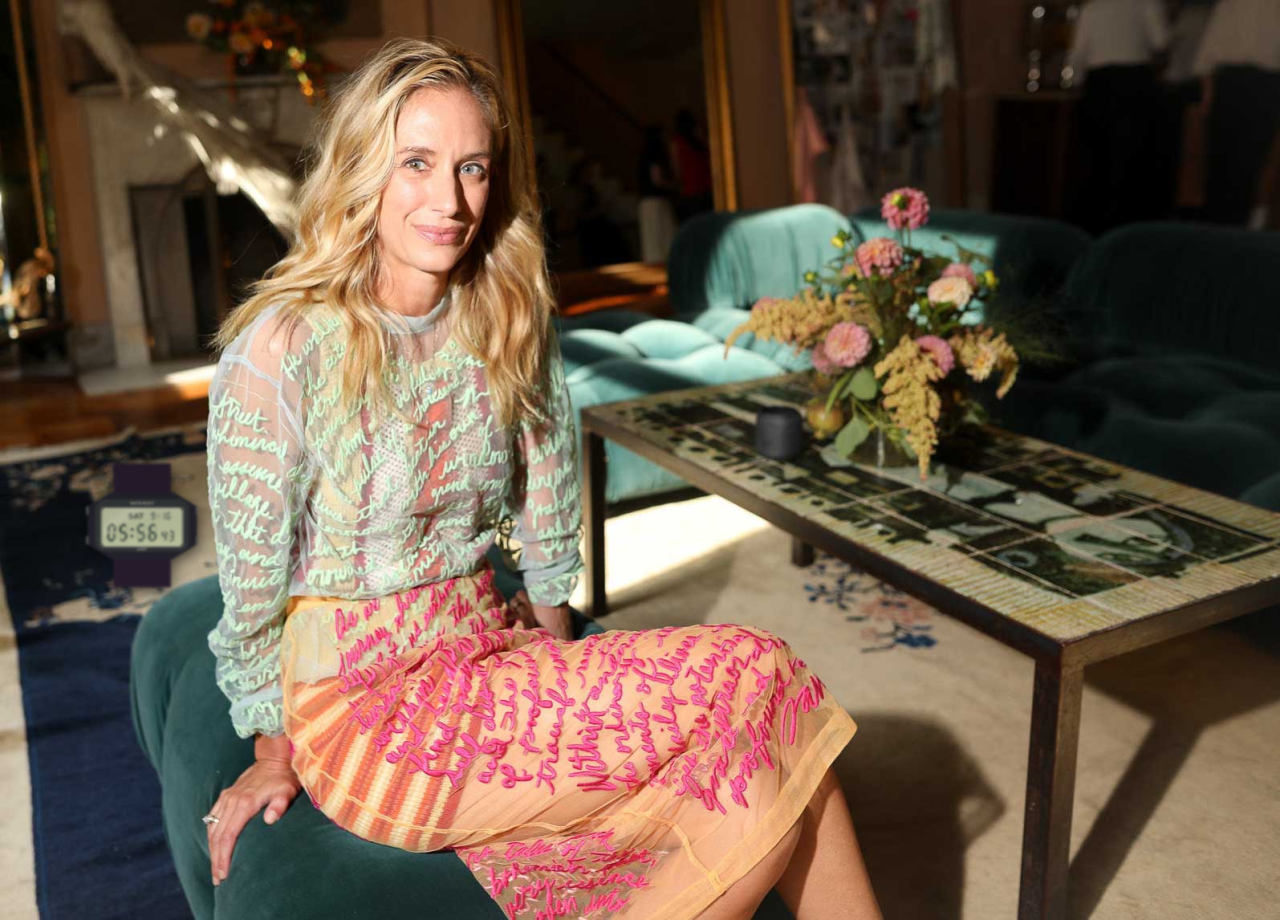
**5:56**
